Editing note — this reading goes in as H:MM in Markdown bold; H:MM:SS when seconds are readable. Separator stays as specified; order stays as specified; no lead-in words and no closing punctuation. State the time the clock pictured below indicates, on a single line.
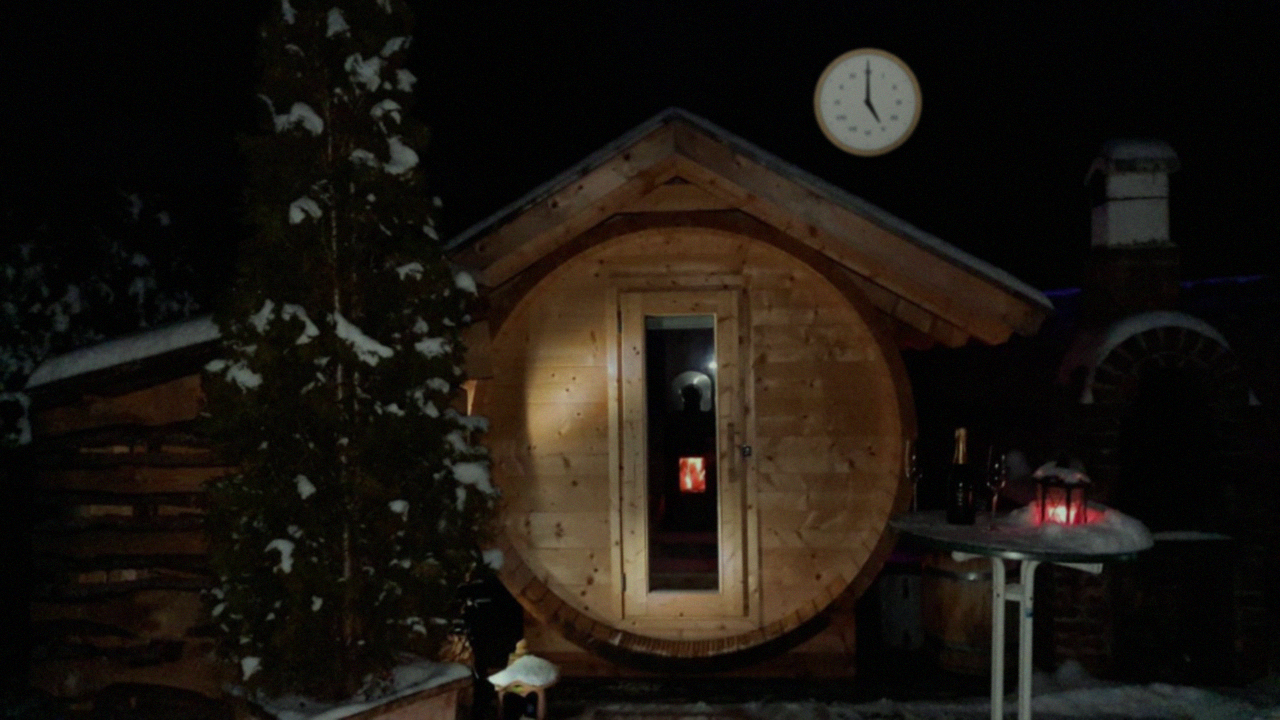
**5:00**
